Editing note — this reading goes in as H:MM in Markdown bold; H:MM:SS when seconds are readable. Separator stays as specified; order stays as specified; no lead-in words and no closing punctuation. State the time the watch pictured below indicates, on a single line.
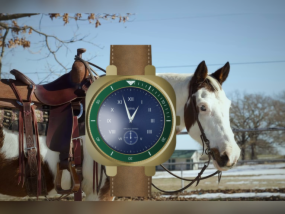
**12:57**
